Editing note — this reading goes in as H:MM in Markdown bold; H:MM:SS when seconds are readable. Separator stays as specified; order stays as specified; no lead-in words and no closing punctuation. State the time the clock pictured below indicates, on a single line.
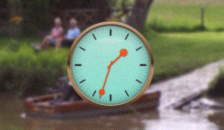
**1:33**
